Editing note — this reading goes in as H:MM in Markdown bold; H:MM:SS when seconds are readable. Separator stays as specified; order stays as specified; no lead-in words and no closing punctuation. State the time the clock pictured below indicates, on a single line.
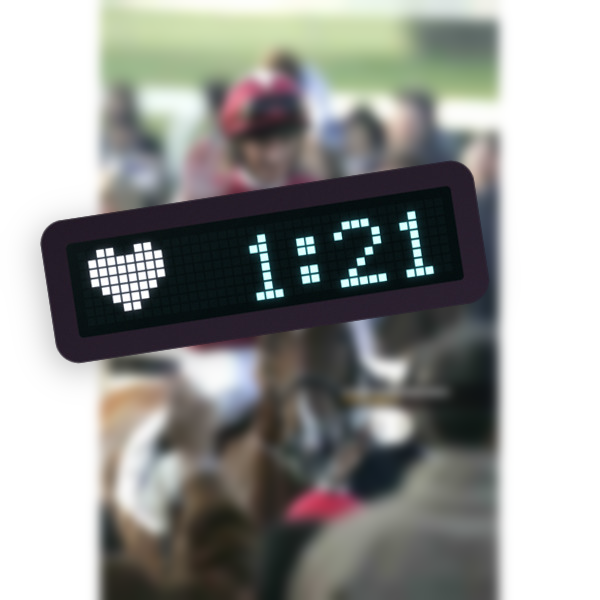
**1:21**
